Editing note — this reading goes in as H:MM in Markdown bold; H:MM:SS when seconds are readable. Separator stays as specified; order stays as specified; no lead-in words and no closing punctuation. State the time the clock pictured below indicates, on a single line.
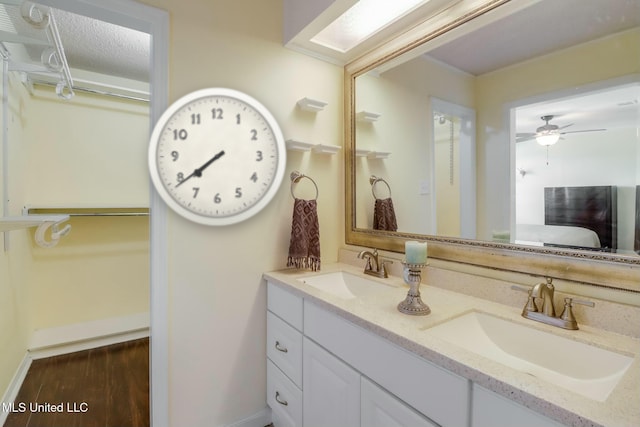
**7:39**
